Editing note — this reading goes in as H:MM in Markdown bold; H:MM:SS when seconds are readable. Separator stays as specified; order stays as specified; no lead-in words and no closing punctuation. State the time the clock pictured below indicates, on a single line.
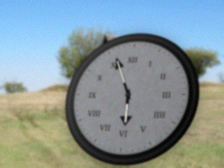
**5:56**
